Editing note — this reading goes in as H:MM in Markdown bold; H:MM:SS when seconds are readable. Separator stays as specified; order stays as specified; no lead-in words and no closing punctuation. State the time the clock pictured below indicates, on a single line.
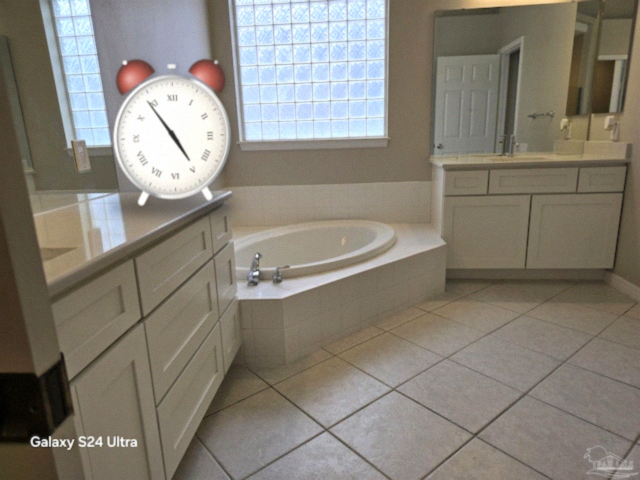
**4:54**
